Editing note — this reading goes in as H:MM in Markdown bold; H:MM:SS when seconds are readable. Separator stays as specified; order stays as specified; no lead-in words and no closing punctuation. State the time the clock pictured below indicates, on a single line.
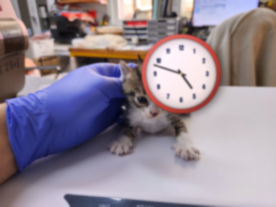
**4:48**
